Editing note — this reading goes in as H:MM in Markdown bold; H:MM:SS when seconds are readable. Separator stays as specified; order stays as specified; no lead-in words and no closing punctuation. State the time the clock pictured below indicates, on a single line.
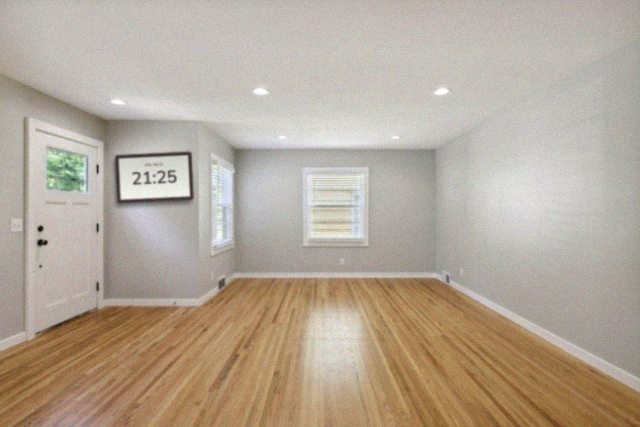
**21:25**
